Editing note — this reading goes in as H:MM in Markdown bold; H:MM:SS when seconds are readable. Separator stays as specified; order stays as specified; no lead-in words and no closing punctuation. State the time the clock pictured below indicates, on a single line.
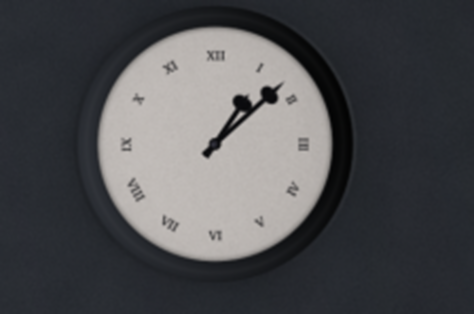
**1:08**
